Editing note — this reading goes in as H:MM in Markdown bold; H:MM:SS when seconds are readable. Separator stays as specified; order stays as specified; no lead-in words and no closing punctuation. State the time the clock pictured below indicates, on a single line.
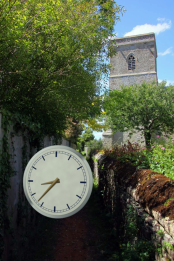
**8:37**
